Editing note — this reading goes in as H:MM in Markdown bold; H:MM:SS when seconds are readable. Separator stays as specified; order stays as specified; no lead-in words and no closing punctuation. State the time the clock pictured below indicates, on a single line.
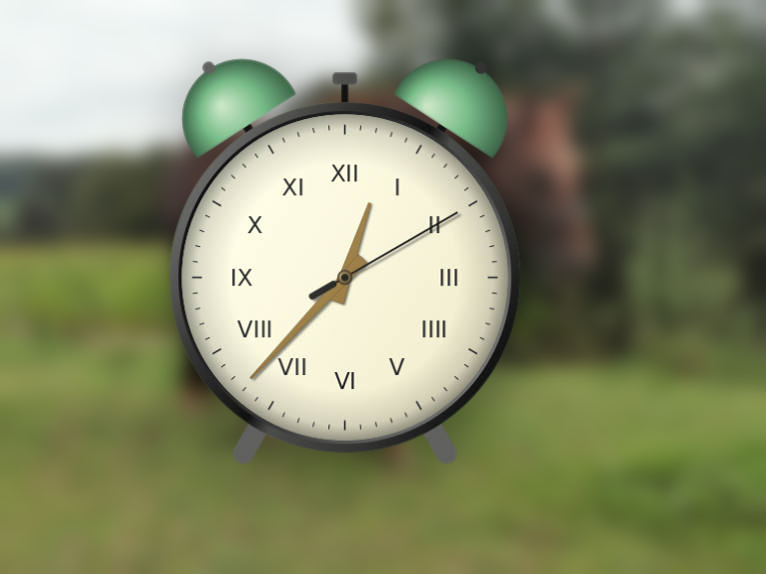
**12:37:10**
